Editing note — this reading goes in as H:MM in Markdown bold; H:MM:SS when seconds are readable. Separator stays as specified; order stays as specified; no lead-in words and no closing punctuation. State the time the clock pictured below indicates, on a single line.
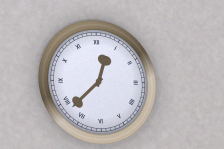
**12:38**
